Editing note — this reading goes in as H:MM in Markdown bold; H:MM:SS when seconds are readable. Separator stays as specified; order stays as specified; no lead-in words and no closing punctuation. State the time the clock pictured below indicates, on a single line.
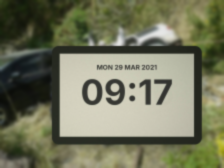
**9:17**
